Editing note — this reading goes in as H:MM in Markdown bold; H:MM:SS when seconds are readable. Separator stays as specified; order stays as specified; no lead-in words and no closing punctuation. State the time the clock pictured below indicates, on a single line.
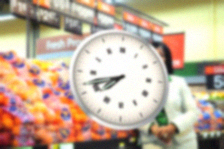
**7:42**
